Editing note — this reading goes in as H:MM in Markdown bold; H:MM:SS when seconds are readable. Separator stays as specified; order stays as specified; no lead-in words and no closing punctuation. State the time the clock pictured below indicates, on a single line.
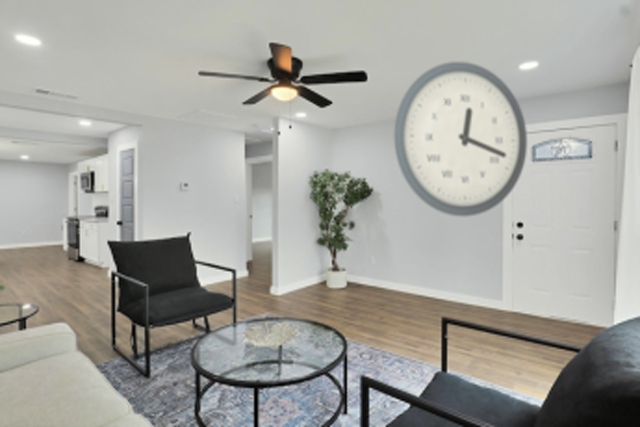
**12:18**
